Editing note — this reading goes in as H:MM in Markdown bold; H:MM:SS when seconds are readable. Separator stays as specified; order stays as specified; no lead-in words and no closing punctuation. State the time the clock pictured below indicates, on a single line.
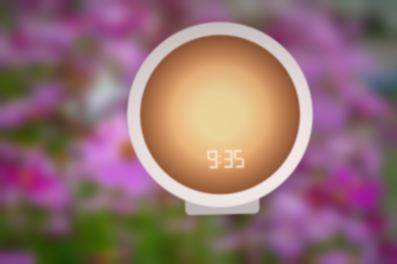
**9:35**
